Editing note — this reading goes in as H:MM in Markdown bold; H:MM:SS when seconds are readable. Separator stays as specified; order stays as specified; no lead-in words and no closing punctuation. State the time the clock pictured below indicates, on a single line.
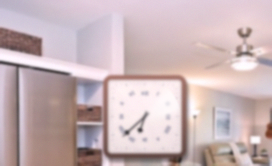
**6:38**
